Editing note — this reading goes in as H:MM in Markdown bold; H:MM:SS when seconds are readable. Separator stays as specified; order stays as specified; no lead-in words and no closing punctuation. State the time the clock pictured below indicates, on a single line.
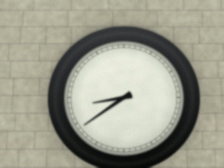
**8:39**
